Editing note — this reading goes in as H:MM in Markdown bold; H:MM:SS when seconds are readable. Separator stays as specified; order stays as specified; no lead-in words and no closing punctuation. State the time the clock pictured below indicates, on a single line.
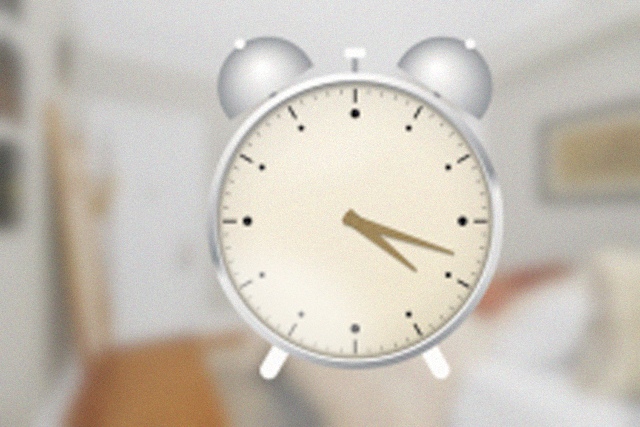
**4:18**
